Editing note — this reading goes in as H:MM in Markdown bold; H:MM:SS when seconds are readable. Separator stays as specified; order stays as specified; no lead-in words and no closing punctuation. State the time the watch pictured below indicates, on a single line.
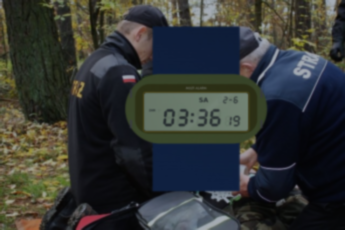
**3:36:19**
